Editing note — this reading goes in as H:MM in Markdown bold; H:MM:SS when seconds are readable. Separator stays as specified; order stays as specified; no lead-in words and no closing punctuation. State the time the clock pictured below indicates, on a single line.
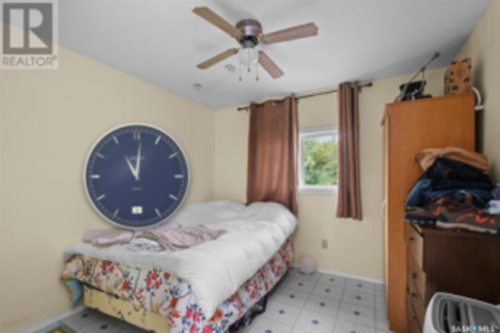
**11:01**
